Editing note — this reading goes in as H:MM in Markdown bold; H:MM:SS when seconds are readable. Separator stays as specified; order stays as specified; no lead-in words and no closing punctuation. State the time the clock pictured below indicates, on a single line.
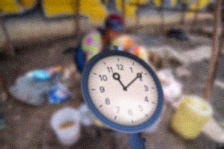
**11:09**
